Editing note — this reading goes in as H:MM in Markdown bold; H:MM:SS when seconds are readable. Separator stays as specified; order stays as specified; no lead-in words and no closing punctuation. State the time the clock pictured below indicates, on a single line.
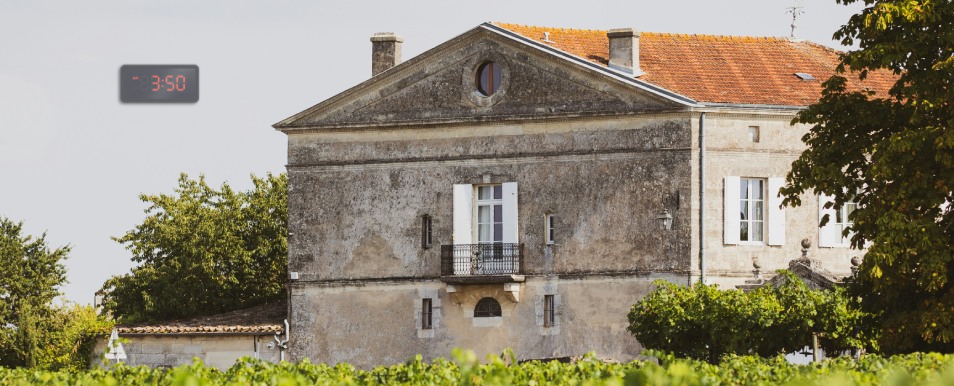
**3:50**
